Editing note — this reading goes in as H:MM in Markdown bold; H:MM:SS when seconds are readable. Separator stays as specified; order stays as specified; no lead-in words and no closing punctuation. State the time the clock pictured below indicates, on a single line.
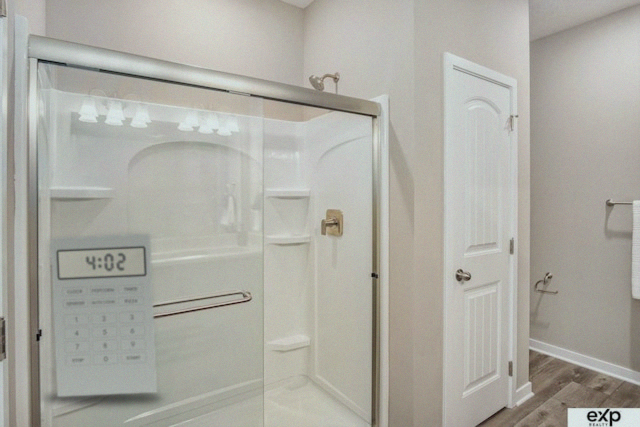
**4:02**
